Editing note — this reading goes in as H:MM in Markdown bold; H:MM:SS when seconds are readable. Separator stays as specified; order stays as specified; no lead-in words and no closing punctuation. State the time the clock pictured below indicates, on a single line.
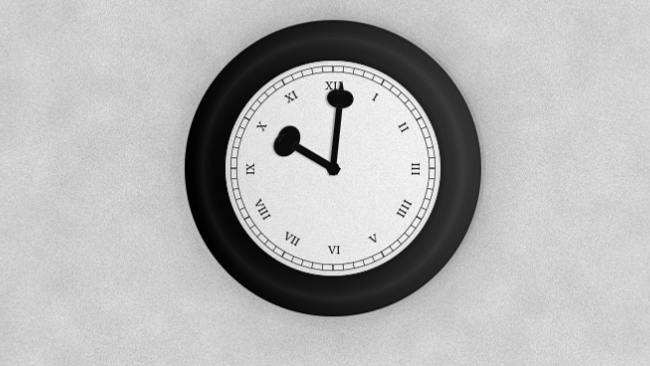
**10:01**
